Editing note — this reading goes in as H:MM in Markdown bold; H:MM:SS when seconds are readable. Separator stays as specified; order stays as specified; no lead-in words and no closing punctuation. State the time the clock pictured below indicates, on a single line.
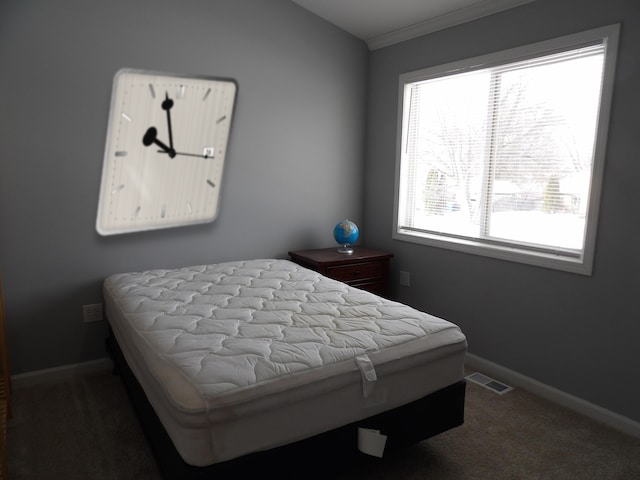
**9:57:16**
